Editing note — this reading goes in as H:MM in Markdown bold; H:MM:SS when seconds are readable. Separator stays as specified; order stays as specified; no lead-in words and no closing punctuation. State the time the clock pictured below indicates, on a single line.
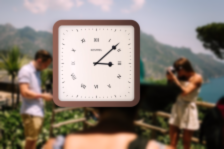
**3:08**
